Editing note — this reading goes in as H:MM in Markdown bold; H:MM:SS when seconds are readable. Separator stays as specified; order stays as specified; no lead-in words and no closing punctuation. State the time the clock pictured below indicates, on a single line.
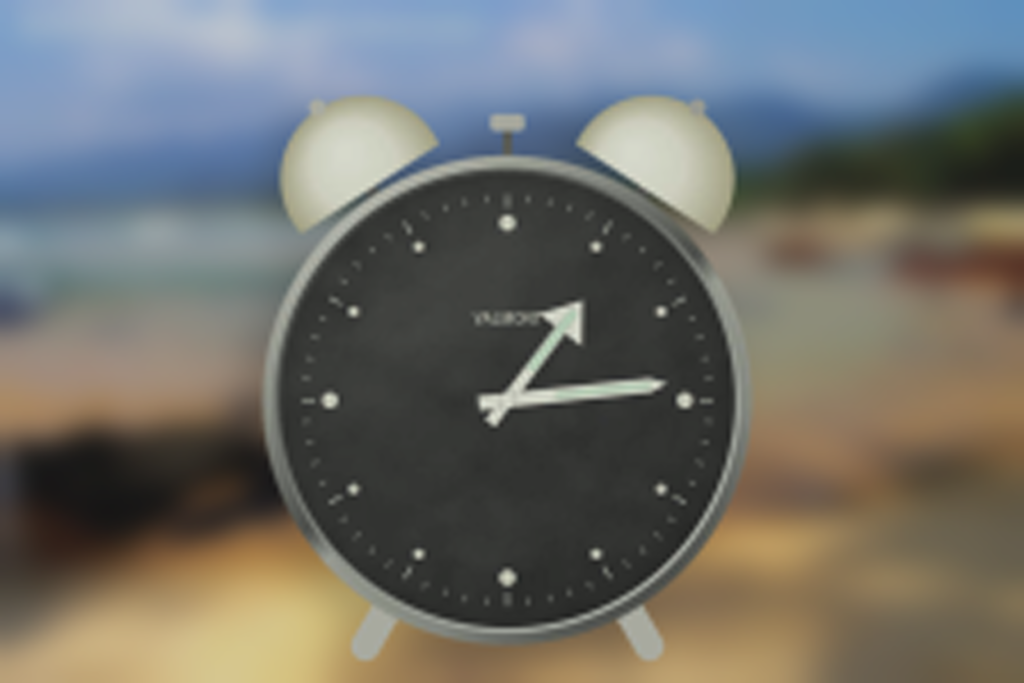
**1:14**
